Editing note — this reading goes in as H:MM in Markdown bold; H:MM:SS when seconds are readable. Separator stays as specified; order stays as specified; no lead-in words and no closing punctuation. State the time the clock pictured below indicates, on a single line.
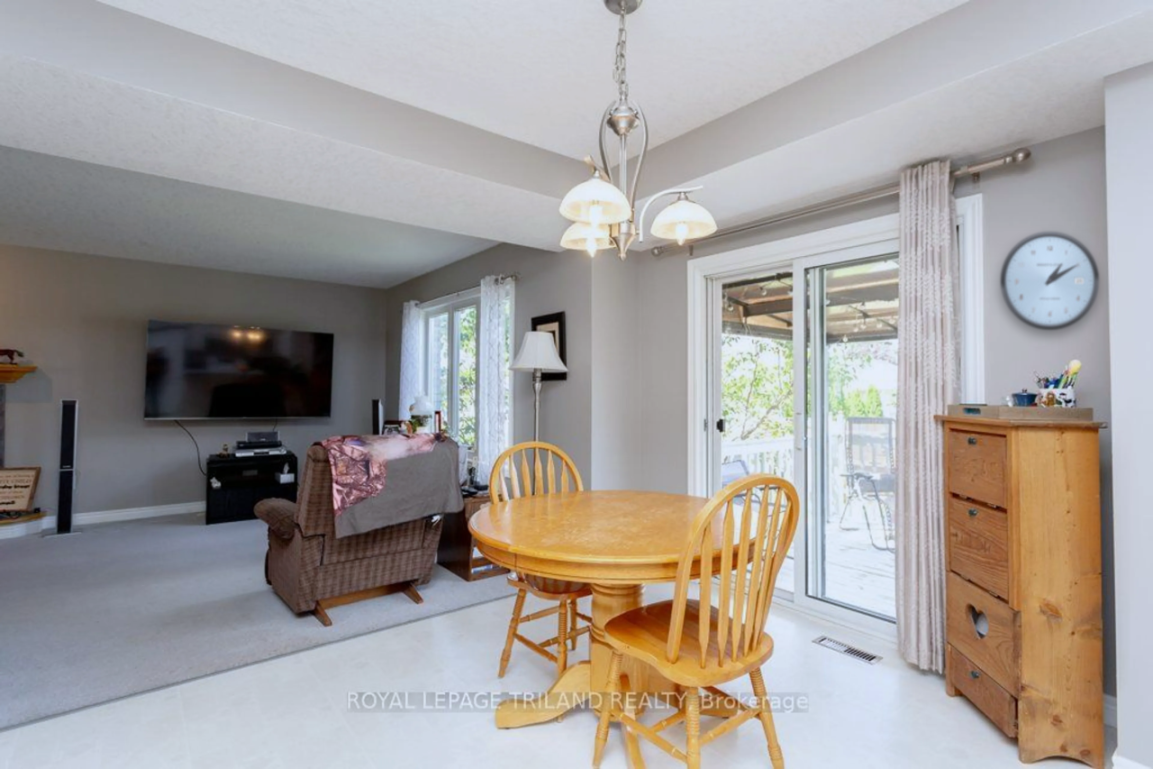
**1:10**
